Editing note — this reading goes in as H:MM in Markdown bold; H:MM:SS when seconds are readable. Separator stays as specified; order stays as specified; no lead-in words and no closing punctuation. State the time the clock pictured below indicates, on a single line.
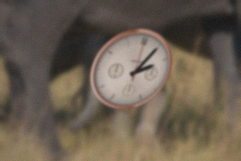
**2:05**
